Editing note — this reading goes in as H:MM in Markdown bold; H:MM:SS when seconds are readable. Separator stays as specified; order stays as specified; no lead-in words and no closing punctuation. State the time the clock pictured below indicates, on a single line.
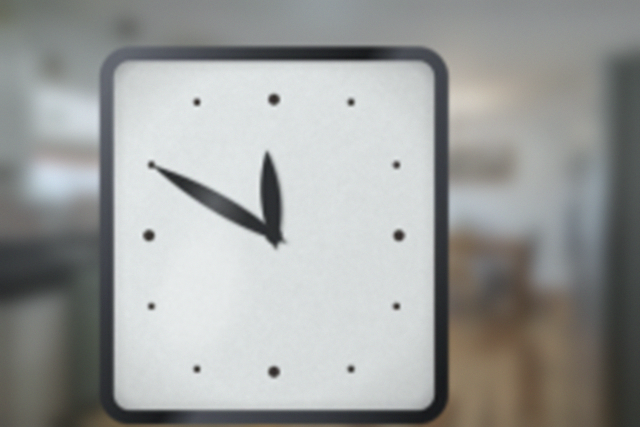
**11:50**
